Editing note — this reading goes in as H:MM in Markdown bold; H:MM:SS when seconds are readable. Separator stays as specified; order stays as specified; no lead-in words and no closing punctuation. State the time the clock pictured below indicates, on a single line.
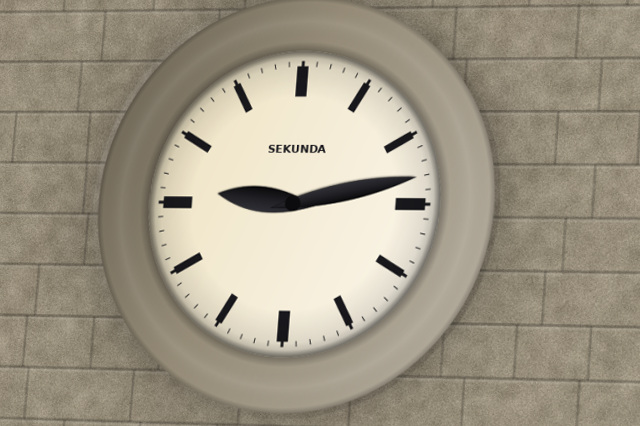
**9:13**
